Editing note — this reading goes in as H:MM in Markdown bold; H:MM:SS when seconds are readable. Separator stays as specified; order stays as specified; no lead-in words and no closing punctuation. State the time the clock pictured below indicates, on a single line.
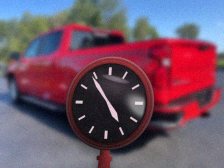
**4:54**
